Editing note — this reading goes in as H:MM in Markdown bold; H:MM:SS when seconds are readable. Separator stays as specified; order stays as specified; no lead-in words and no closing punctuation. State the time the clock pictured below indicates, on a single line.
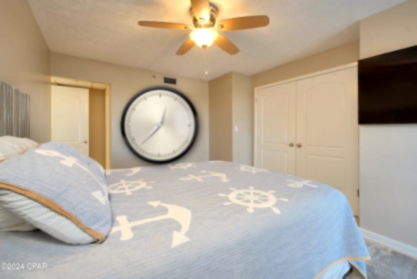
**12:37**
